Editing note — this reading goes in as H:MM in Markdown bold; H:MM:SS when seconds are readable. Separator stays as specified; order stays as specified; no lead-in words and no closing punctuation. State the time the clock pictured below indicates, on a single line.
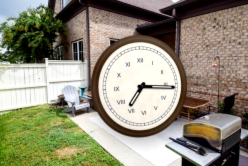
**7:16**
